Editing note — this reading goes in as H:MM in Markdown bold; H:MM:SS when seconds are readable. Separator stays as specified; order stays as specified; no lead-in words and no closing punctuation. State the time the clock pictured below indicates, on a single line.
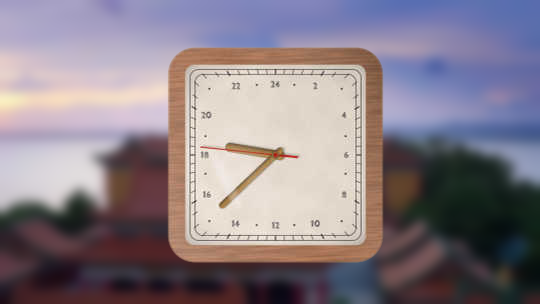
**18:37:46**
